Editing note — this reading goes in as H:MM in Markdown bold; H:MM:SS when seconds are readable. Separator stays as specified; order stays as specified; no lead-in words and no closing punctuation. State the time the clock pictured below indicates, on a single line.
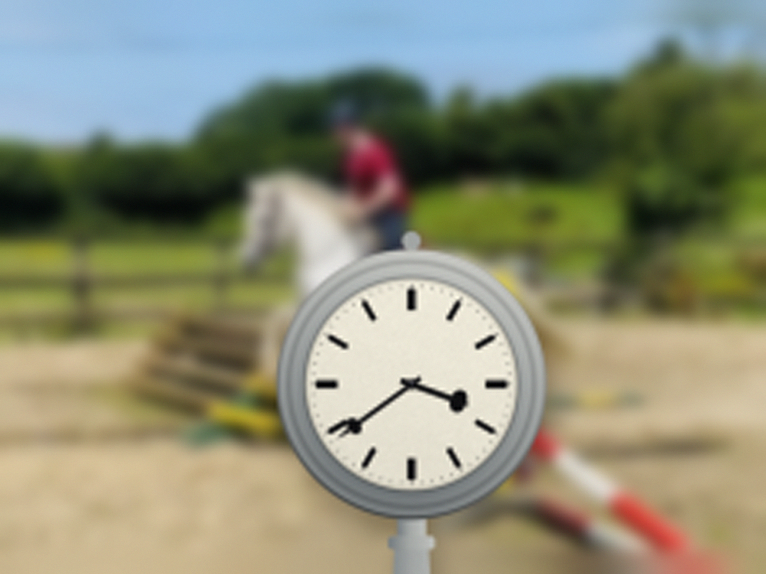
**3:39**
